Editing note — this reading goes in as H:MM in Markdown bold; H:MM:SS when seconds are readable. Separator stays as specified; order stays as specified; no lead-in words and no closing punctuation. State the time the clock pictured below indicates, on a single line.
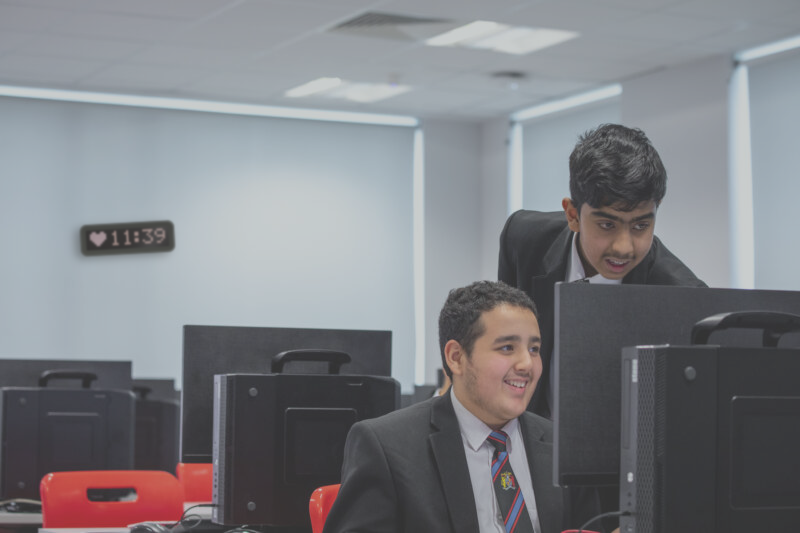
**11:39**
